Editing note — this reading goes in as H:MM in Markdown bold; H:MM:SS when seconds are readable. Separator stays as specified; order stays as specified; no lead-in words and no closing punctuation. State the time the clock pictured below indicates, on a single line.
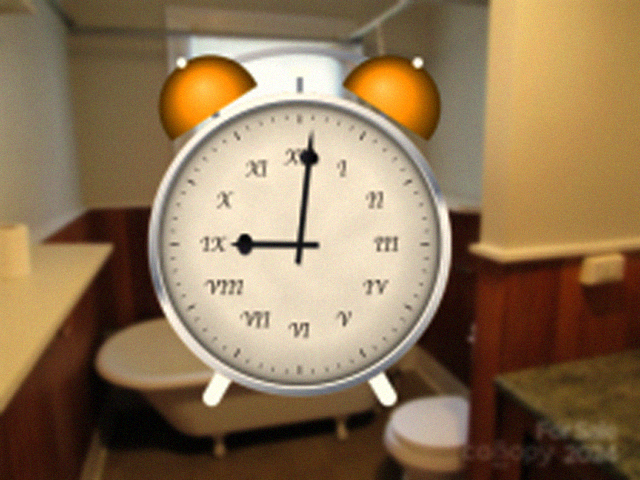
**9:01**
